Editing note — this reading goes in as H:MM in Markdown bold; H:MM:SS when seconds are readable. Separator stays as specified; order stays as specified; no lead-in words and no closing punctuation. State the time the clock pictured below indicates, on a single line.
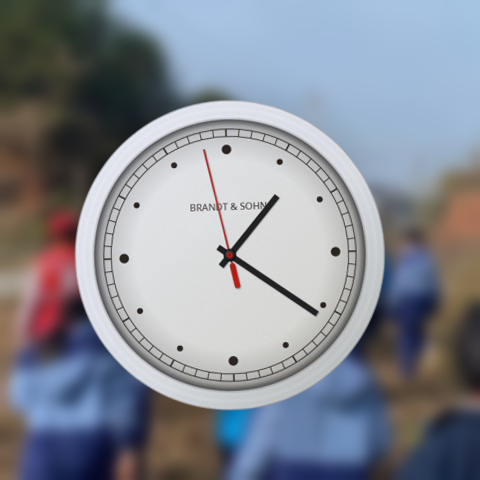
**1:20:58**
